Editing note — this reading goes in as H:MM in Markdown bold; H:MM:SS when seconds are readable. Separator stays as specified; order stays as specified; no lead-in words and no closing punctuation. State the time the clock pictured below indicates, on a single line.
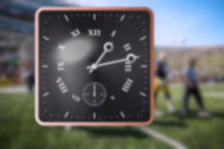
**1:13**
